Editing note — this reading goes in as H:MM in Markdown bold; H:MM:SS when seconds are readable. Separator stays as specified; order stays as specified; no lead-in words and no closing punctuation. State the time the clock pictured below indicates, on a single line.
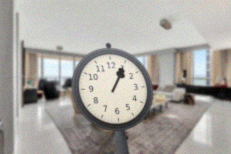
**1:05**
